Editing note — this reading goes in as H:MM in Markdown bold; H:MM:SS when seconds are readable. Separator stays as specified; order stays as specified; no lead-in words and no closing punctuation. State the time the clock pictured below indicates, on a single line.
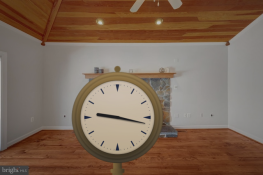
**9:17**
